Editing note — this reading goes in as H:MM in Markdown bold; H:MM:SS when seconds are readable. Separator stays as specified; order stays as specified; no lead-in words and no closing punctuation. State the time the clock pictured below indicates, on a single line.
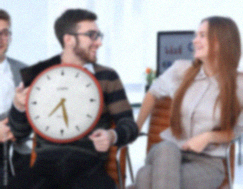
**7:28**
